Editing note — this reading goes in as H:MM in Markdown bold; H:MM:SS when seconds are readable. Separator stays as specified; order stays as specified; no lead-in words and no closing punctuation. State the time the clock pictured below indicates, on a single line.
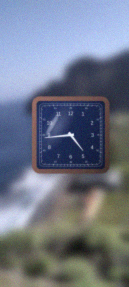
**4:44**
